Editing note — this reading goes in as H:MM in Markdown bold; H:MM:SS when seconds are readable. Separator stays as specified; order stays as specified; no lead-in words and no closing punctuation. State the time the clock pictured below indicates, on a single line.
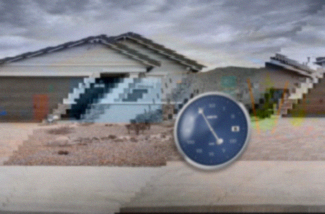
**4:55**
